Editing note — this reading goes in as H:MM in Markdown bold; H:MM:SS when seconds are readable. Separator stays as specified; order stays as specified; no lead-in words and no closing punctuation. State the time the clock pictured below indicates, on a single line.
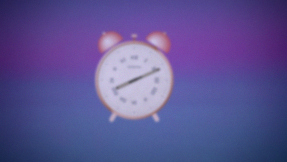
**8:11**
